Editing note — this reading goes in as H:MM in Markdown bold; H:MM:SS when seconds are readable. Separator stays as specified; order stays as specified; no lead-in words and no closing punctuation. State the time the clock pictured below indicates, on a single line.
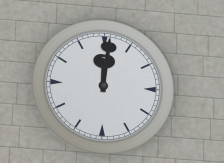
**12:01**
